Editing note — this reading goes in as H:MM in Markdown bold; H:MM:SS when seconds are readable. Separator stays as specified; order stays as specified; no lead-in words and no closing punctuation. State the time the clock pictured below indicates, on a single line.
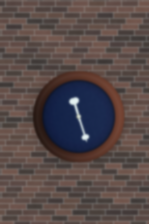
**11:27**
